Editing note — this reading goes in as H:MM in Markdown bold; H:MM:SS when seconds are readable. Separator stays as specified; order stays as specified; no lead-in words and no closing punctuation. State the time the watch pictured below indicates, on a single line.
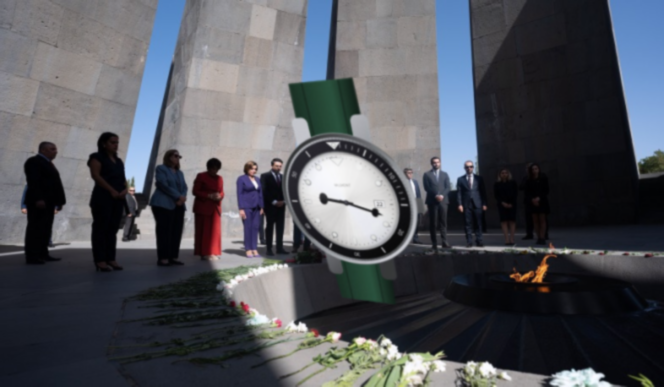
**9:18**
